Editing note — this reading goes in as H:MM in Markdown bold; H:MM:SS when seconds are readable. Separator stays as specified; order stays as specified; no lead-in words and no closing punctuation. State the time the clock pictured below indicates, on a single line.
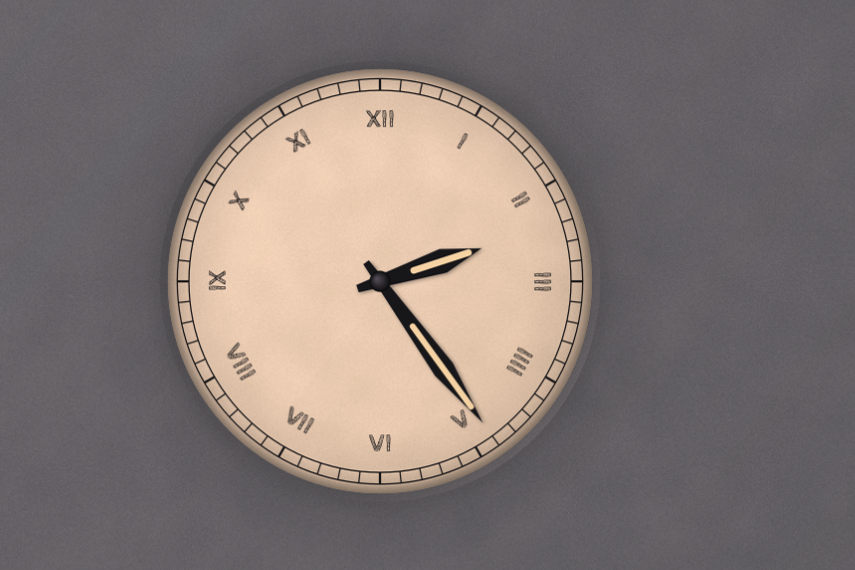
**2:24**
